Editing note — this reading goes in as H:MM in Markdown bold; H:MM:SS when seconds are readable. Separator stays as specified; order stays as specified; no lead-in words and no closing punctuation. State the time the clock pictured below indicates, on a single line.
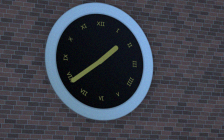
**1:39**
